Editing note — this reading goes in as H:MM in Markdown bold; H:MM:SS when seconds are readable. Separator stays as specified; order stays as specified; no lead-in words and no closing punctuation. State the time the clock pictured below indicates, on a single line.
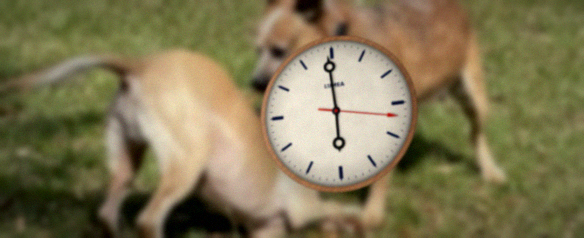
**5:59:17**
